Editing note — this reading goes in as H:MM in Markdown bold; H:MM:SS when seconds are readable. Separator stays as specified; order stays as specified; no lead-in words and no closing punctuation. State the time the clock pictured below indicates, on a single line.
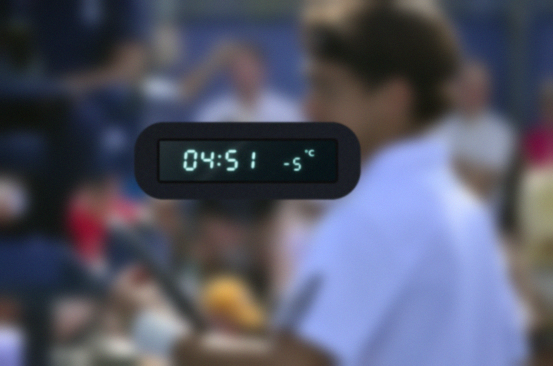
**4:51**
